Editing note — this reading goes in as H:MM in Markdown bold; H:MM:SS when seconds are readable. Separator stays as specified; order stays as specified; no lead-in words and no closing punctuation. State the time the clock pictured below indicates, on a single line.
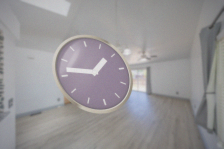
**1:47**
